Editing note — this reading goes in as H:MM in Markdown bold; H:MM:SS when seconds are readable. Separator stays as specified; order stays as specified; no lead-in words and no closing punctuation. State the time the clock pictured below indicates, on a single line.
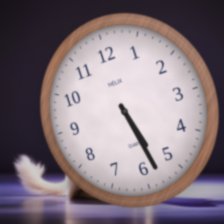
**5:28**
